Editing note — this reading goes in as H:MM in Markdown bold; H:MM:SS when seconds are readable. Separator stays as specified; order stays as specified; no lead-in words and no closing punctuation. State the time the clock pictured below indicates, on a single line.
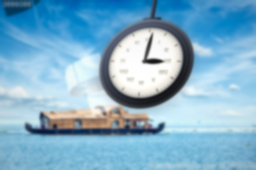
**3:01**
